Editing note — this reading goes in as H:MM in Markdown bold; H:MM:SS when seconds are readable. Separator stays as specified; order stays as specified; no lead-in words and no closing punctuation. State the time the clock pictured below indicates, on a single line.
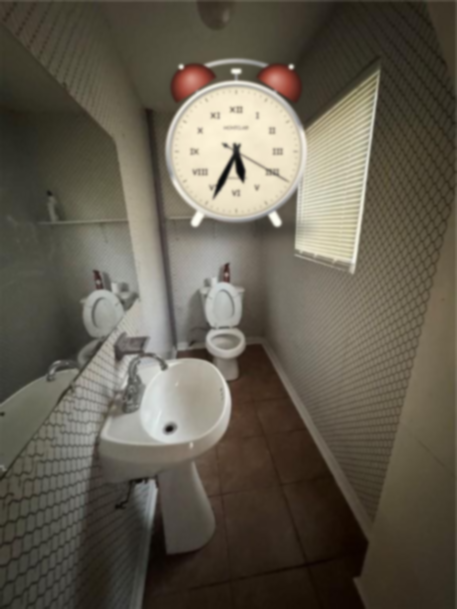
**5:34:20**
